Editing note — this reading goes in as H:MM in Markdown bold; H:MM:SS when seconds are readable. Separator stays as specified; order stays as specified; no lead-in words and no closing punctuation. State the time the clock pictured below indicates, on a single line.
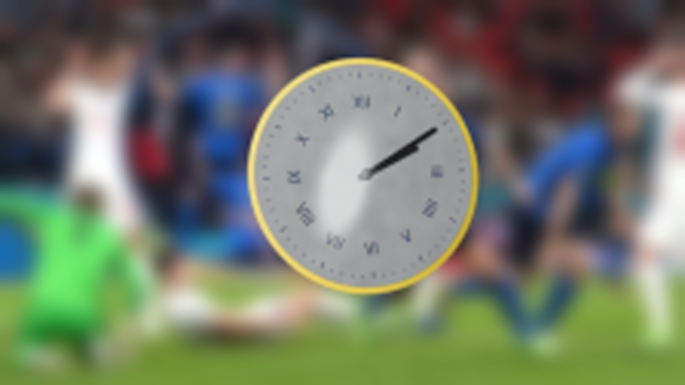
**2:10**
